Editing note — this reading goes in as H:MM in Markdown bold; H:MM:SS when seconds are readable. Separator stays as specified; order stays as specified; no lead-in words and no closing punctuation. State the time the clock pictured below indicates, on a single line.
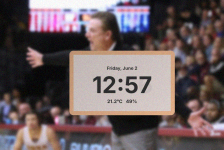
**12:57**
